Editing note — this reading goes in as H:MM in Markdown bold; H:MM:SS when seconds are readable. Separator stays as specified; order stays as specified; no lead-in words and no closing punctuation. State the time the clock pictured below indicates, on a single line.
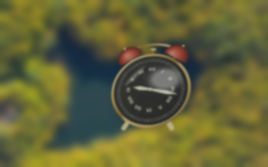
**9:17**
